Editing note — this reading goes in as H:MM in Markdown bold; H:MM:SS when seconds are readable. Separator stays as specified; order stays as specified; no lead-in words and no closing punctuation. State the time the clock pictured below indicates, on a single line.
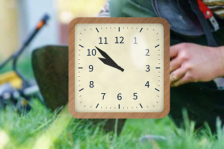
**9:52**
